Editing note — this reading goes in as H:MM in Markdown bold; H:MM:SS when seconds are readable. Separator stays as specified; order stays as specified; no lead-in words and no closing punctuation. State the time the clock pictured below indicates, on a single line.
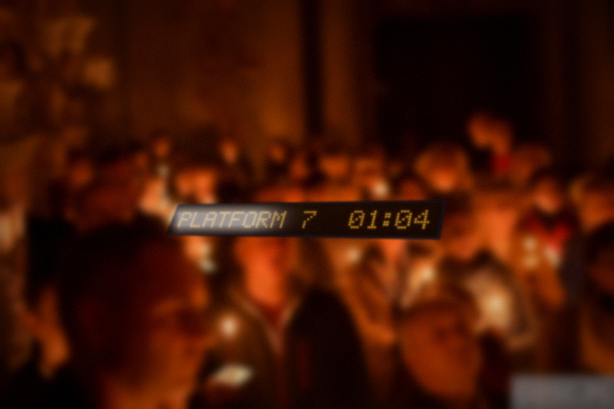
**1:04**
